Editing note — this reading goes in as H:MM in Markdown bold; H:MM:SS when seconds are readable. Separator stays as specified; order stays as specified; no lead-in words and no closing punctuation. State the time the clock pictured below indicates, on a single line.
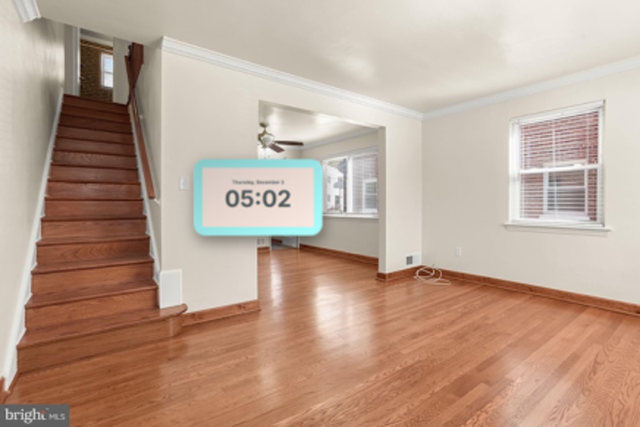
**5:02**
